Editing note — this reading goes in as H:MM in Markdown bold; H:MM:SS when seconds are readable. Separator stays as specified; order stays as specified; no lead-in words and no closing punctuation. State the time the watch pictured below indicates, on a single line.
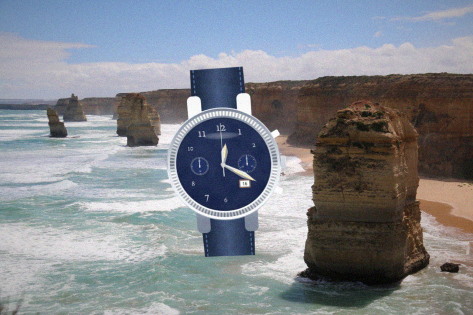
**12:20**
